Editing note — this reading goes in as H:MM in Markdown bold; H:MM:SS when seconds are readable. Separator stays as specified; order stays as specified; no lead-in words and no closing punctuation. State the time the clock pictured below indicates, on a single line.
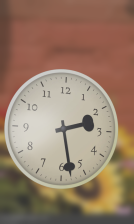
**2:28**
